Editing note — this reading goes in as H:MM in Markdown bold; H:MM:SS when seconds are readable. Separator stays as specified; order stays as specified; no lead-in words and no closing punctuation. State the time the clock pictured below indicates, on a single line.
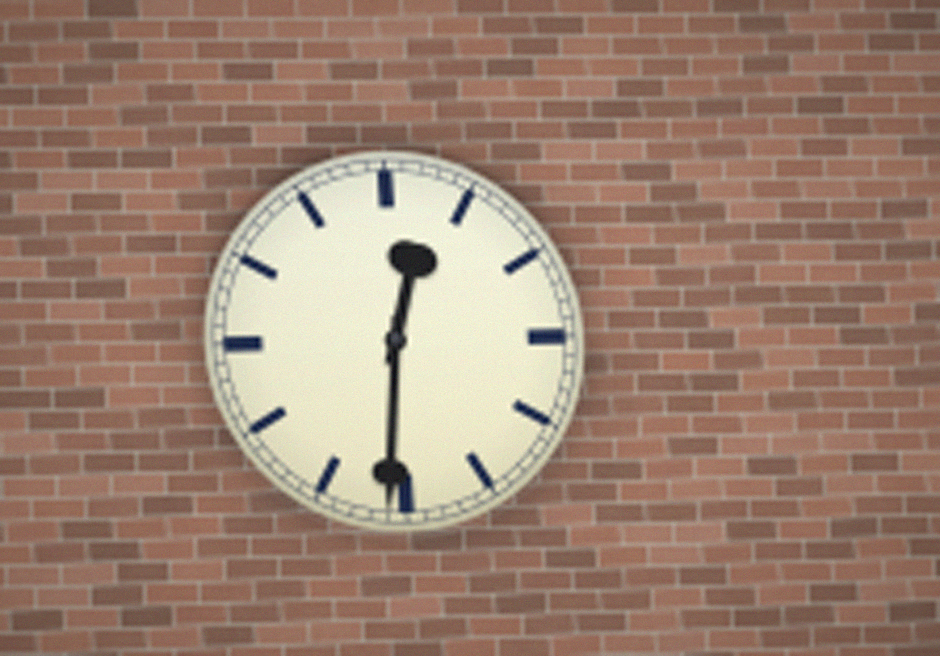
**12:31**
